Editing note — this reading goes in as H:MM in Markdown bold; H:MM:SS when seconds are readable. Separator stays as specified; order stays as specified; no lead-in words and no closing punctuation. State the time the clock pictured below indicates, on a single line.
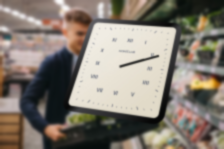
**2:11**
